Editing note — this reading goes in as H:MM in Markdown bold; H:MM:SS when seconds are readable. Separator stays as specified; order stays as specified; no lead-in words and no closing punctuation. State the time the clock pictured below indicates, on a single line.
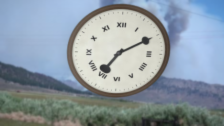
**7:10**
